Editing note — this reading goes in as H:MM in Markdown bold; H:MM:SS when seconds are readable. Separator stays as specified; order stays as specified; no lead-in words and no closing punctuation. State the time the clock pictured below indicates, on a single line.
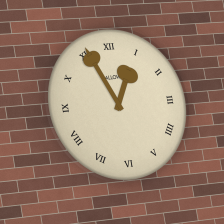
**12:56**
